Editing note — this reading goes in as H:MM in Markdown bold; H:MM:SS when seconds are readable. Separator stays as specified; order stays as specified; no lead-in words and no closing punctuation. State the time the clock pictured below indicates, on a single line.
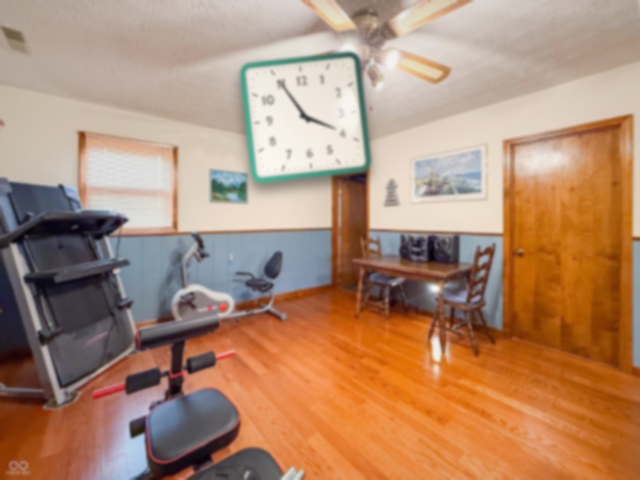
**3:55**
